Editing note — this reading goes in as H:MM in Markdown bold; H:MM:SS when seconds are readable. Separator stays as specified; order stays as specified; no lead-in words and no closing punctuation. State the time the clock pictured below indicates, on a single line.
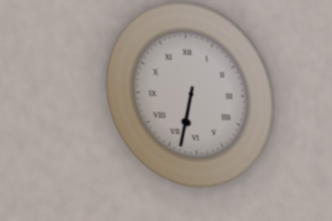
**6:33**
